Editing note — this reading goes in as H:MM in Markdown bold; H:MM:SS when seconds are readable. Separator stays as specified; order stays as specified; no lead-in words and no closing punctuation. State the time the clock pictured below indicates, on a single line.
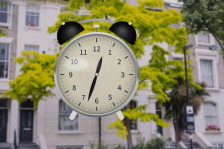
**12:33**
